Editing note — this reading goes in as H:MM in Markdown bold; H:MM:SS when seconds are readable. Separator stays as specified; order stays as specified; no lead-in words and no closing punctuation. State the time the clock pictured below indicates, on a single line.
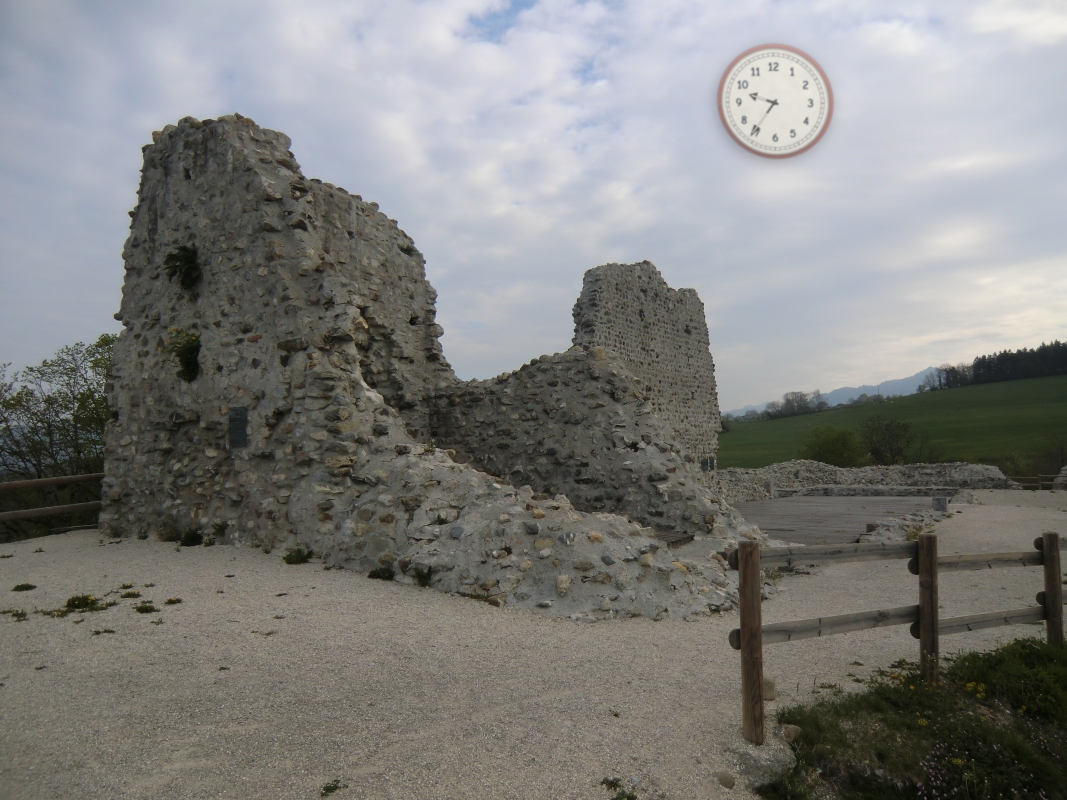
**9:36**
